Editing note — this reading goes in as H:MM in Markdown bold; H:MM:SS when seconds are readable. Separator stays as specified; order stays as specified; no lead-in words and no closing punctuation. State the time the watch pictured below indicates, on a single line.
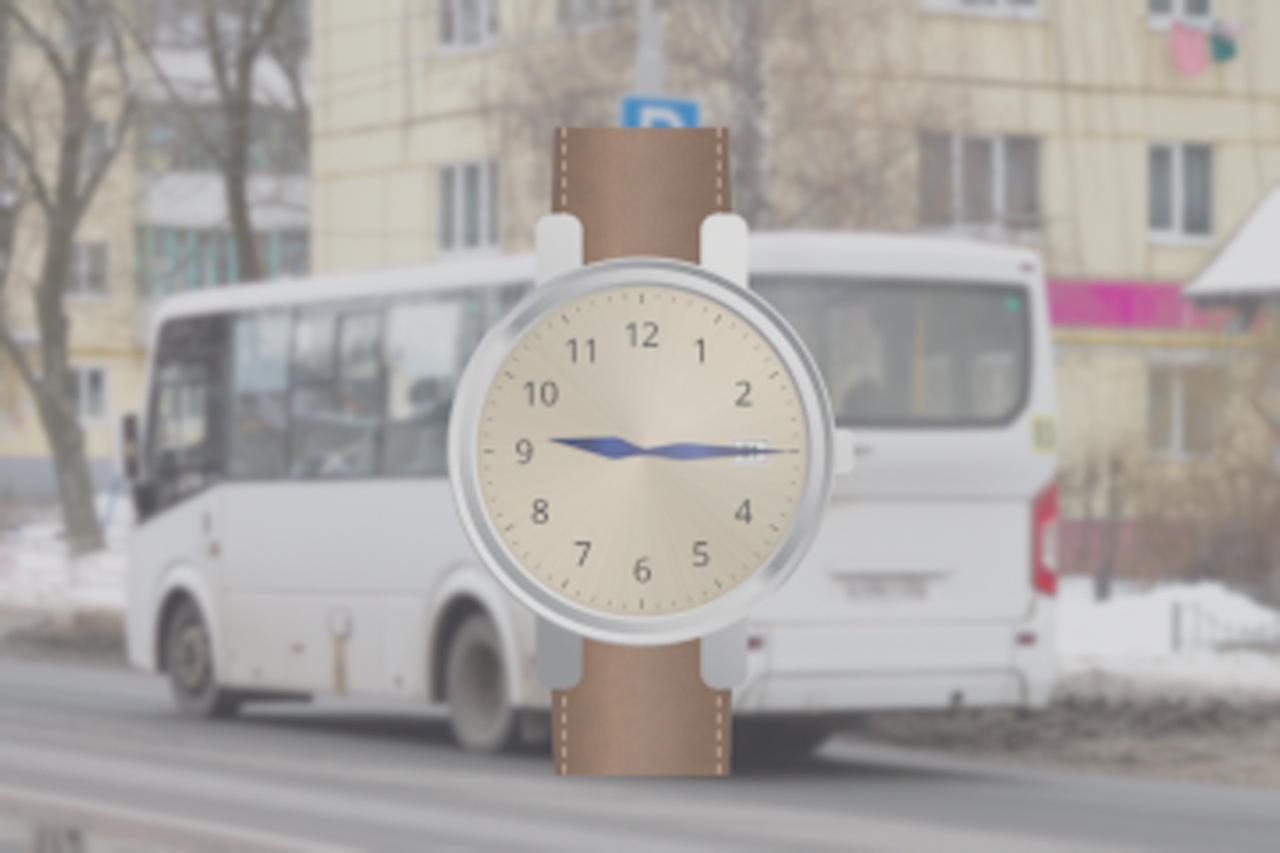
**9:15**
